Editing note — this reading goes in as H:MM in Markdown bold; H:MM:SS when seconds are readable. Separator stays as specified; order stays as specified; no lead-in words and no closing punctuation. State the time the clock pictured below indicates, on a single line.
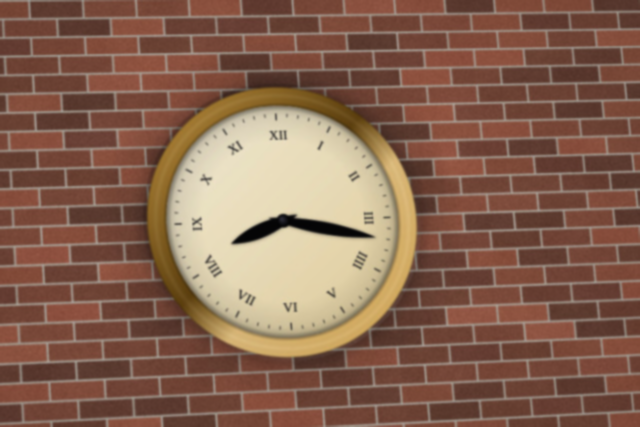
**8:17**
